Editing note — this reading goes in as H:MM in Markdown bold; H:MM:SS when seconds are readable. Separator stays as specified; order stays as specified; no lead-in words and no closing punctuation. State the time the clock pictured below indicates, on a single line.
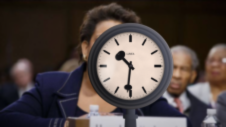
**10:31**
